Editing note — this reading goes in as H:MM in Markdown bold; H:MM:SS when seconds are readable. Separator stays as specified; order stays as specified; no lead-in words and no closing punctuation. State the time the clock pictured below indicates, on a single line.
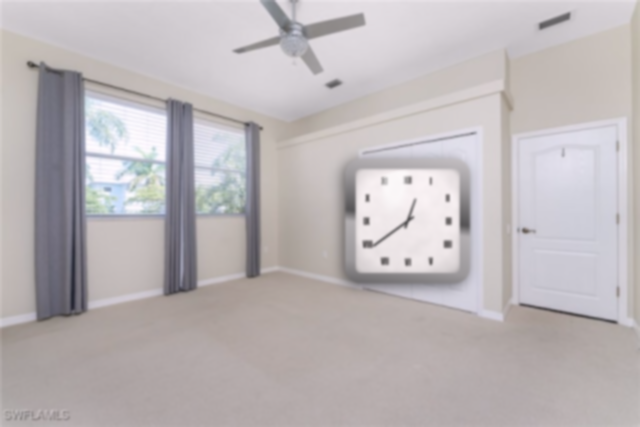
**12:39**
